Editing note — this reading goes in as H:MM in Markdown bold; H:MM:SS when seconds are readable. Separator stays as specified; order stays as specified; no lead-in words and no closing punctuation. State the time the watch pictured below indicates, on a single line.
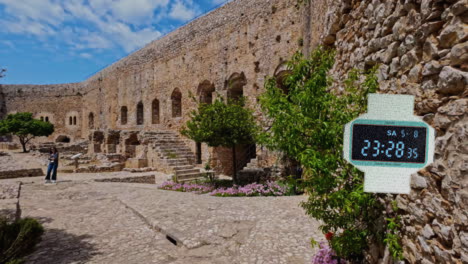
**23:28:35**
